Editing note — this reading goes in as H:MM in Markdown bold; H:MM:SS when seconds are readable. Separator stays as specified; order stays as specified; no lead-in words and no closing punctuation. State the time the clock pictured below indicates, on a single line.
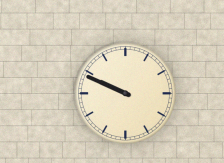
**9:49**
